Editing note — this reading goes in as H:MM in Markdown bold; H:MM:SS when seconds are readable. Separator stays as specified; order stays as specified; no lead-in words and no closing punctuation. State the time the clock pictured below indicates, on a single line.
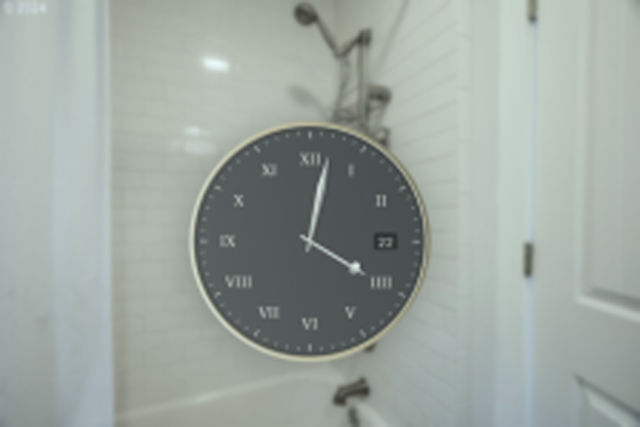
**4:02**
